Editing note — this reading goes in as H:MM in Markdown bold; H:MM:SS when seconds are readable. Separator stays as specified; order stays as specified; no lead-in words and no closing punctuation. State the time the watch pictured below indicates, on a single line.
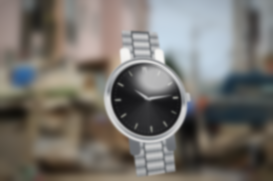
**10:14**
